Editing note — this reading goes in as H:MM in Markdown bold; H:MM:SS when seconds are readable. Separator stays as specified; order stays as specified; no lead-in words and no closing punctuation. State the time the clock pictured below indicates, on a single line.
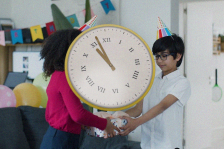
**10:57**
